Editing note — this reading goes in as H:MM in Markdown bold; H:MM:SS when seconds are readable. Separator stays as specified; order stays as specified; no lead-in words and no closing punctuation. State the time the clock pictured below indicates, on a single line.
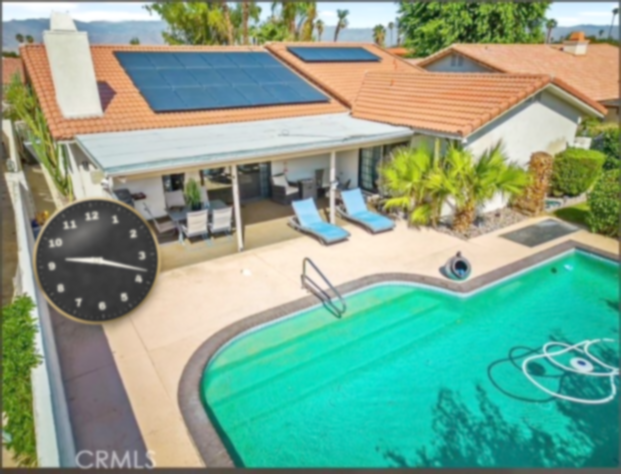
**9:18**
